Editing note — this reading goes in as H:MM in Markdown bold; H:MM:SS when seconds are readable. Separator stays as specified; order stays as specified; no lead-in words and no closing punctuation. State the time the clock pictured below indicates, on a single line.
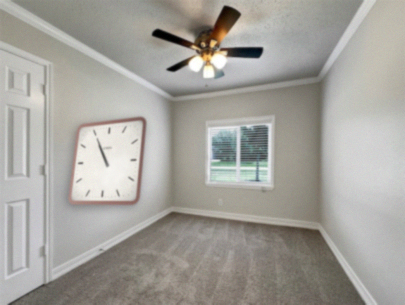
**10:55**
